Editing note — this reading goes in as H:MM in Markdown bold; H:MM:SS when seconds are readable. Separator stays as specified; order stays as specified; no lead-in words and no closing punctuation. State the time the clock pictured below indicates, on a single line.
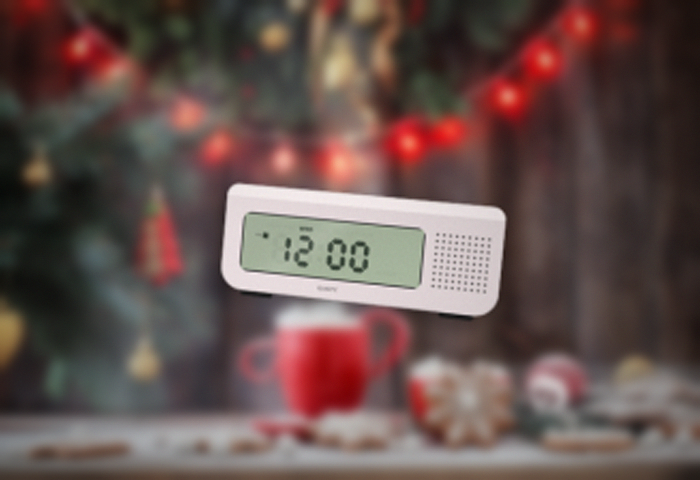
**12:00**
